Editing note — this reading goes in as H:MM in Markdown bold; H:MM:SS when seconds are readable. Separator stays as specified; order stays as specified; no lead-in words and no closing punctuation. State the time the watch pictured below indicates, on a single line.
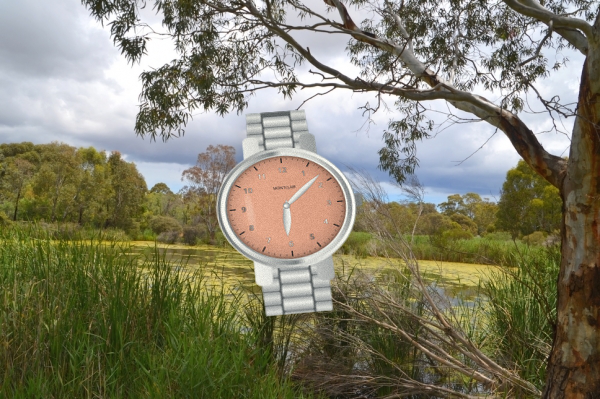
**6:08**
